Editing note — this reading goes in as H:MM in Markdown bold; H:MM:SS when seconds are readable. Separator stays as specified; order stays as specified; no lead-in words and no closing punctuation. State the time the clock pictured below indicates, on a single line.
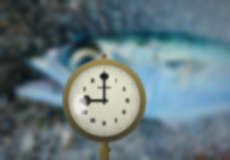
**9:00**
